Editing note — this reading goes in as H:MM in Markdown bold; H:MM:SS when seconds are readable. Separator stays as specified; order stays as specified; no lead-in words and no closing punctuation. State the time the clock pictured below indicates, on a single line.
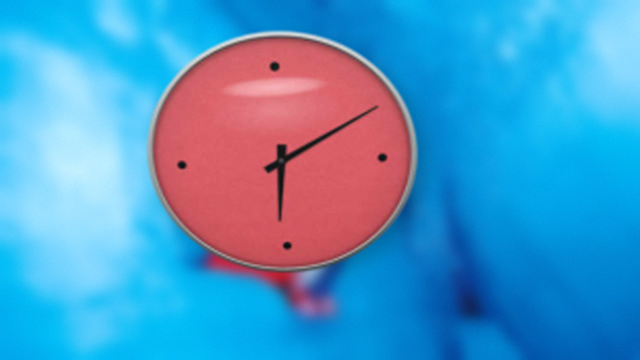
**6:10**
